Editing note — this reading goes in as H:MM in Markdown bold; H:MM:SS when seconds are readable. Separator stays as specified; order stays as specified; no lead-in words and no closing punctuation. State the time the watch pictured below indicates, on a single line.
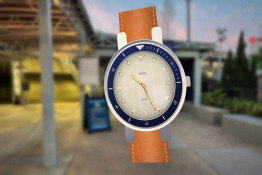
**10:26**
